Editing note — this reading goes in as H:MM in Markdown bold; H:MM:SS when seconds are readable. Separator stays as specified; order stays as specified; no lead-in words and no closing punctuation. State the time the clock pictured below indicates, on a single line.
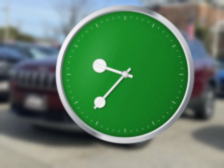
**9:37**
